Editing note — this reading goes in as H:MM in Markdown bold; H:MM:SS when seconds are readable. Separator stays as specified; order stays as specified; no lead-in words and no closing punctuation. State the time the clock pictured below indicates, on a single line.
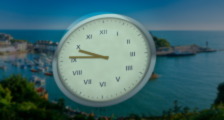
**9:46**
